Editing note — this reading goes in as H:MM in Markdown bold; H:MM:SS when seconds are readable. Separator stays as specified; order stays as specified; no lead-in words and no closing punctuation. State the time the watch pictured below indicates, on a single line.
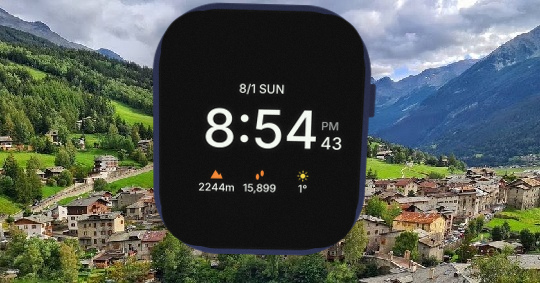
**8:54:43**
